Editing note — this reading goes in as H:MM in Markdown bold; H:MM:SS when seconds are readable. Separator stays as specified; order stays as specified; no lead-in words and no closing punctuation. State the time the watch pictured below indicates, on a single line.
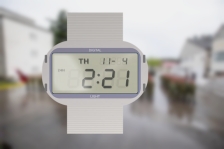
**2:21**
